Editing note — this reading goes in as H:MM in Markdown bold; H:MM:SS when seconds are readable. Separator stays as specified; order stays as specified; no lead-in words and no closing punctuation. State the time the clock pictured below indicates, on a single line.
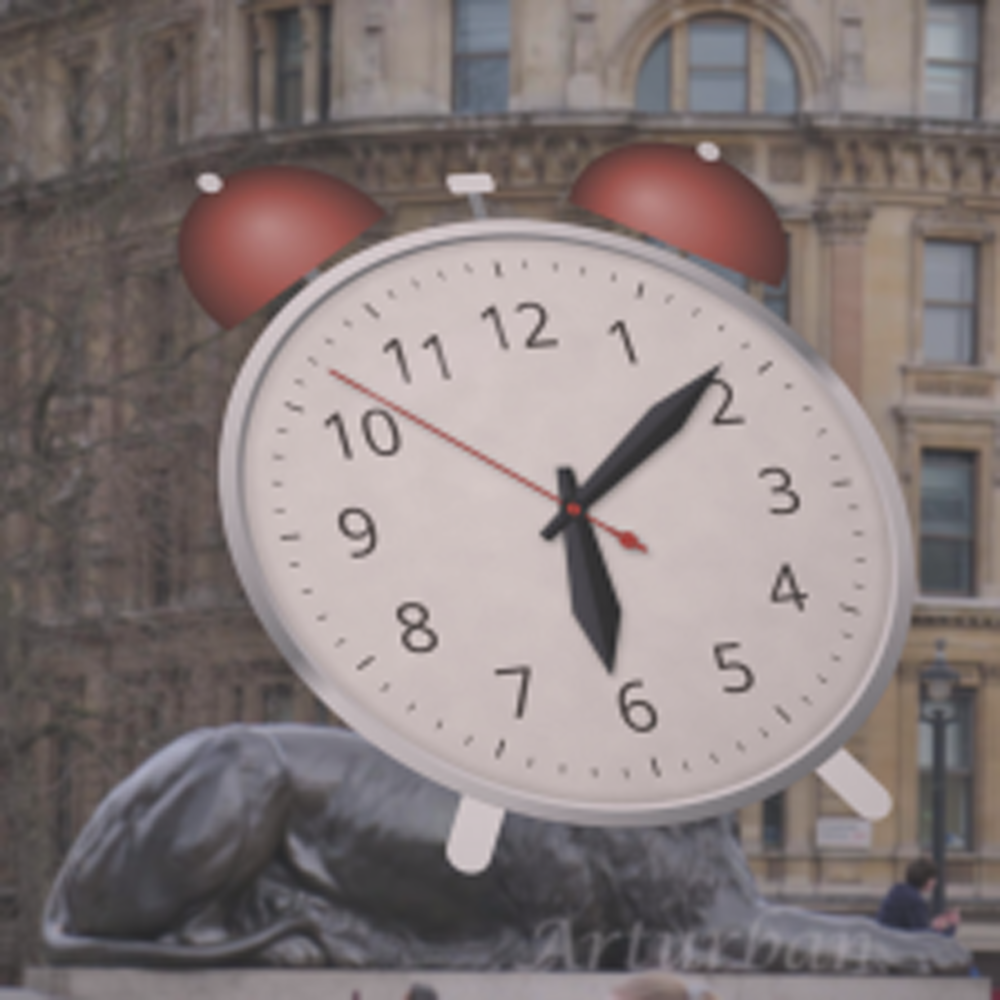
**6:08:52**
